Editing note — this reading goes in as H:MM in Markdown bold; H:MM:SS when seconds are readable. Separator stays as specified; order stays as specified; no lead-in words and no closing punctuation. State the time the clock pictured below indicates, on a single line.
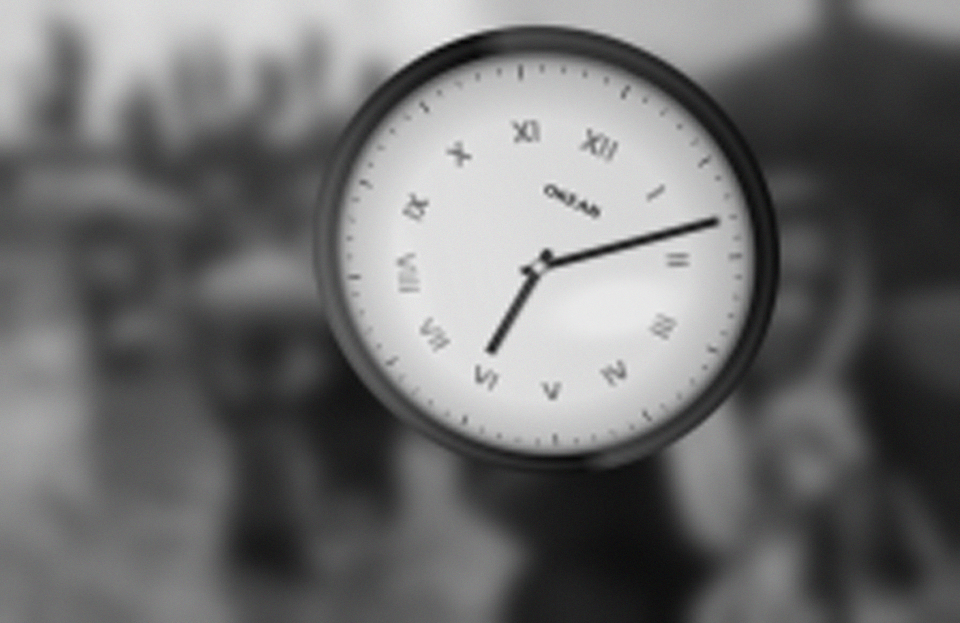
**6:08**
